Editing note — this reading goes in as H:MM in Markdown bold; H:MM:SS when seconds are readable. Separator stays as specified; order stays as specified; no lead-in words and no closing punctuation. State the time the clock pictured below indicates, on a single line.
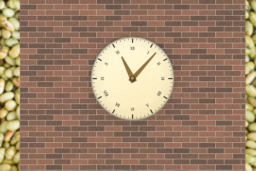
**11:07**
